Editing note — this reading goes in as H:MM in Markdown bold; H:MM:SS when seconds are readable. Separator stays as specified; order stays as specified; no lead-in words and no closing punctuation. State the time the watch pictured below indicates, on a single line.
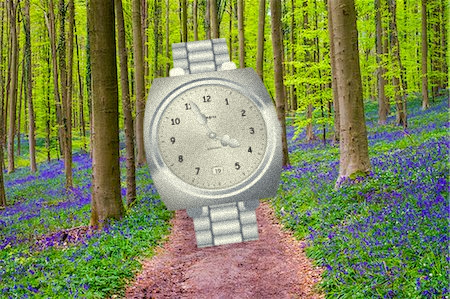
**3:56**
